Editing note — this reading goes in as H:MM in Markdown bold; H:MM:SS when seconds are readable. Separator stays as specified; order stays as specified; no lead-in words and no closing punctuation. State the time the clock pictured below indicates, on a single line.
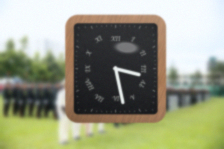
**3:28**
